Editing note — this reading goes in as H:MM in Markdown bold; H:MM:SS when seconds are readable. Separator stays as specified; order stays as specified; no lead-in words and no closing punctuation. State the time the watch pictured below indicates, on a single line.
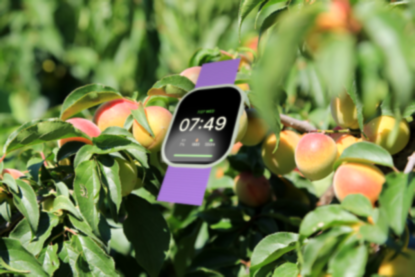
**7:49**
